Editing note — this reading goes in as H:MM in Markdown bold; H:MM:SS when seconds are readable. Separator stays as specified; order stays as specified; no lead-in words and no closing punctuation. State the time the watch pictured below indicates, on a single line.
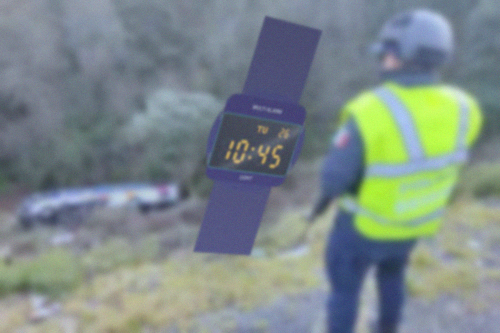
**10:45**
